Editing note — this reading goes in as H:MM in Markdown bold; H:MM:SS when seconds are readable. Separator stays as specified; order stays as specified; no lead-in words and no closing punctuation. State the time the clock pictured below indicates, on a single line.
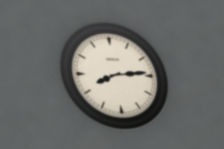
**8:14**
